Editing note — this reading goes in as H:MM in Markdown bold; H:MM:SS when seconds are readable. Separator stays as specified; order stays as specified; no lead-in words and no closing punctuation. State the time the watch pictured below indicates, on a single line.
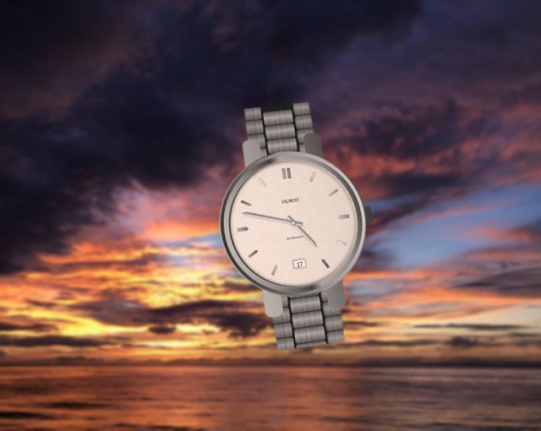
**4:48**
